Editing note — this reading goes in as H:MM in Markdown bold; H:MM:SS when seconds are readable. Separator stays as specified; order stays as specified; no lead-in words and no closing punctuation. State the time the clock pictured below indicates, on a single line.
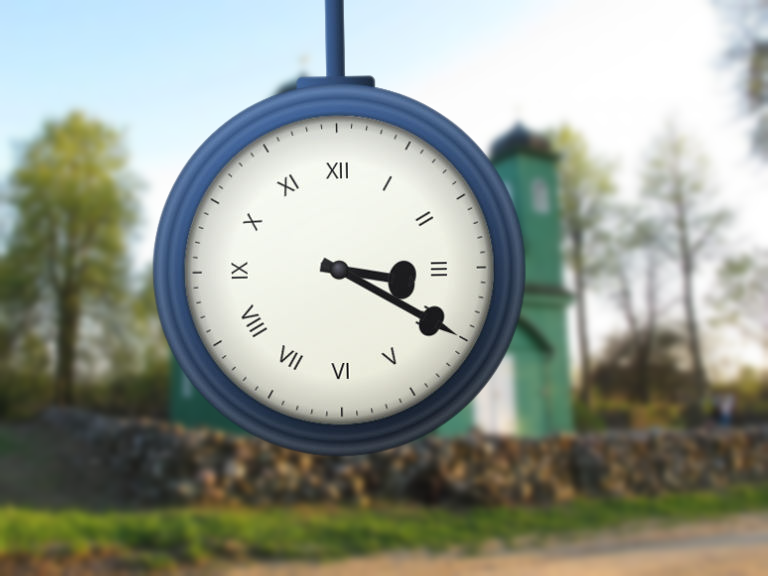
**3:20**
